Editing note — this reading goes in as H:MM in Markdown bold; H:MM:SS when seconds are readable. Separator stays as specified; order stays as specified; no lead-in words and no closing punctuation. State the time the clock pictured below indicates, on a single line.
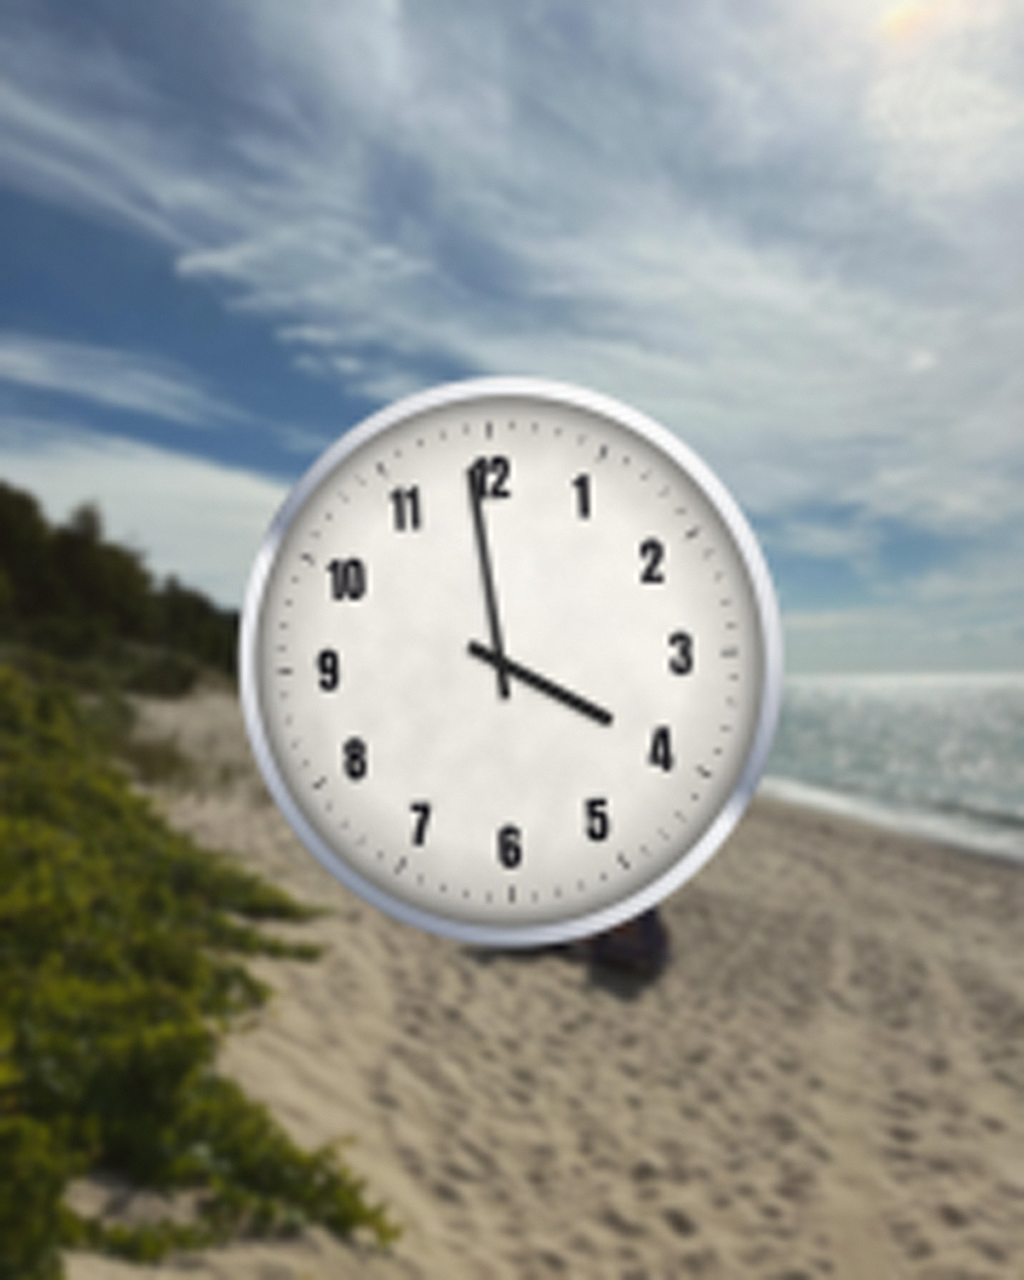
**3:59**
